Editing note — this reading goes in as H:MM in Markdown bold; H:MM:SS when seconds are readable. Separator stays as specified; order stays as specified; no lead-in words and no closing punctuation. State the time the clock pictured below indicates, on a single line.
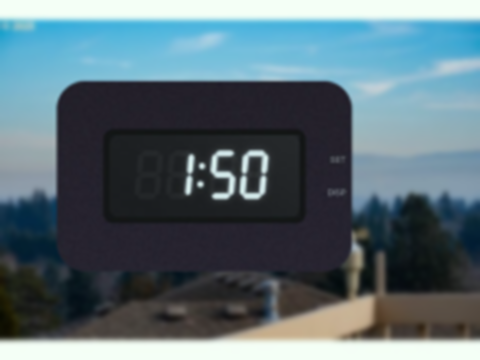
**1:50**
